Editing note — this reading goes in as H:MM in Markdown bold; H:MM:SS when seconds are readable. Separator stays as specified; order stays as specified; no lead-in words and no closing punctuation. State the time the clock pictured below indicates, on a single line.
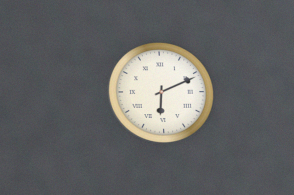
**6:11**
